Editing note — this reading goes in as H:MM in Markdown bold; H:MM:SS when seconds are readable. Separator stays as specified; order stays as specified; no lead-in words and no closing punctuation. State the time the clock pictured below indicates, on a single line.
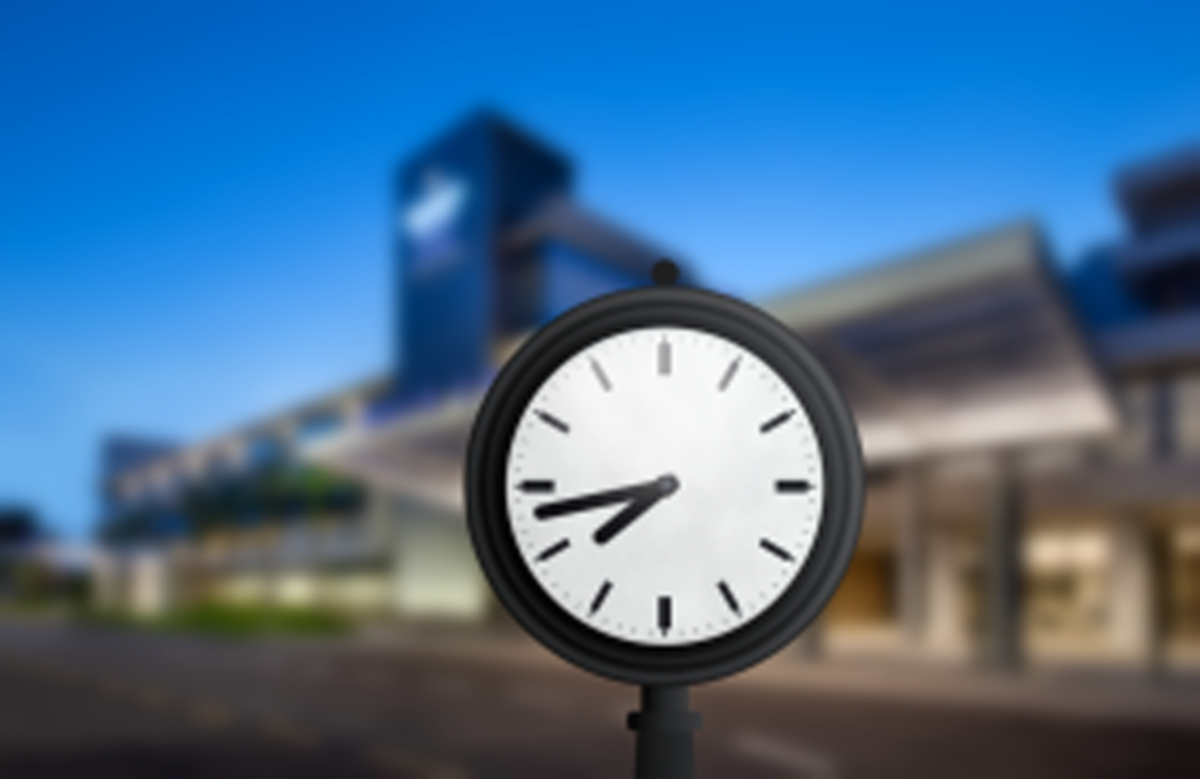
**7:43**
